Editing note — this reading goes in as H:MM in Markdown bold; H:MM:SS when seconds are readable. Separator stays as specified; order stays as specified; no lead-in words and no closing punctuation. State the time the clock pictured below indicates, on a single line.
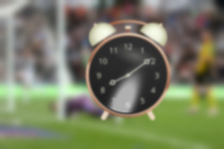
**8:09**
